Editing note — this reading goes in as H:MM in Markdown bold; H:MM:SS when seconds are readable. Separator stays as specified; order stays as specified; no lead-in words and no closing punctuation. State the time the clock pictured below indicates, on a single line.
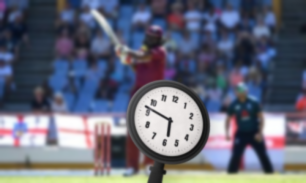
**5:47**
